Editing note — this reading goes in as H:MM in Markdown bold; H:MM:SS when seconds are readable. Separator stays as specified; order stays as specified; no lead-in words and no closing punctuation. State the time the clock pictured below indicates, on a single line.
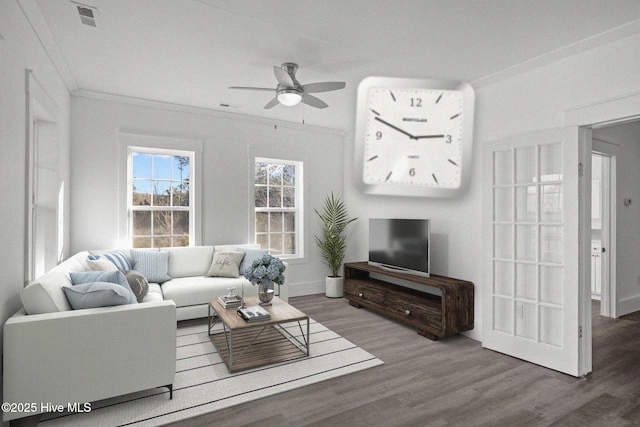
**2:49**
